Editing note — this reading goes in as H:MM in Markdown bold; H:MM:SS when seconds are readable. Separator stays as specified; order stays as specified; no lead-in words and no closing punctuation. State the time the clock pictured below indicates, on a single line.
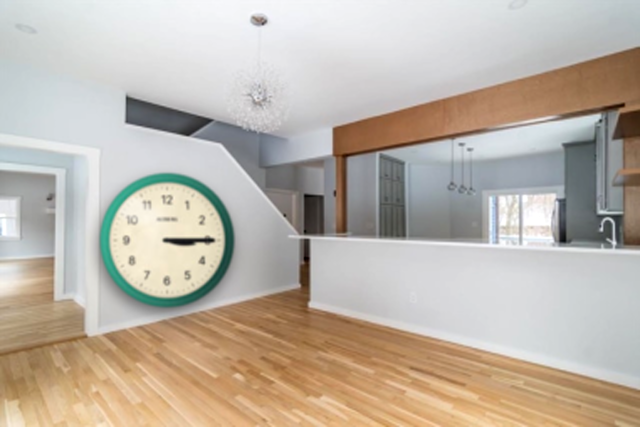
**3:15**
